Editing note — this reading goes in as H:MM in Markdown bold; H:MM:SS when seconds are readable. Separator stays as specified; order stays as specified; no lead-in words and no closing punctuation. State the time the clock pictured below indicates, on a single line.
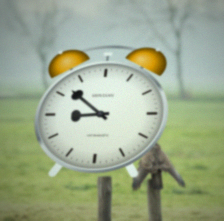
**8:52**
